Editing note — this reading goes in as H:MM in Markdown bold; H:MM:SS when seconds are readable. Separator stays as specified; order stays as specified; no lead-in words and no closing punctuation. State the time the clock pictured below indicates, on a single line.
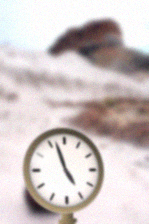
**4:57**
